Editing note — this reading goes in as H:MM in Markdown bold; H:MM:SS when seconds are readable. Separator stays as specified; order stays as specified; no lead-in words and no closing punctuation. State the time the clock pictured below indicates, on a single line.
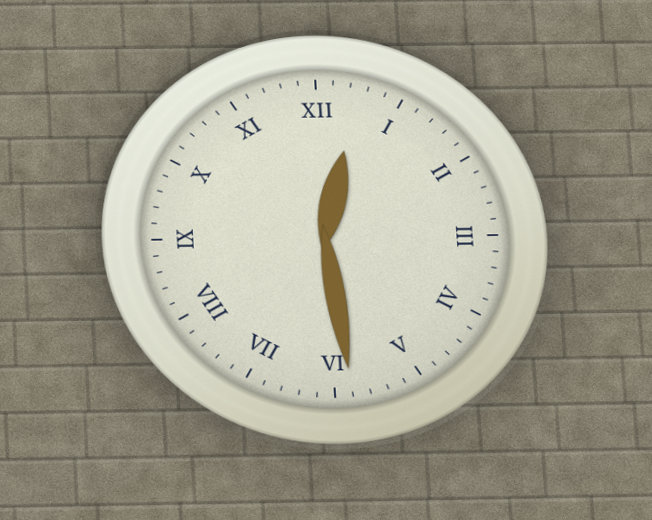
**12:29**
